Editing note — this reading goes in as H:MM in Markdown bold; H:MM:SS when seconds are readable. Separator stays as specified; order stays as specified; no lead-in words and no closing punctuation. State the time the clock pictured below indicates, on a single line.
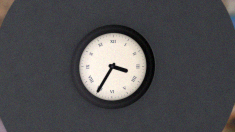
**3:35**
